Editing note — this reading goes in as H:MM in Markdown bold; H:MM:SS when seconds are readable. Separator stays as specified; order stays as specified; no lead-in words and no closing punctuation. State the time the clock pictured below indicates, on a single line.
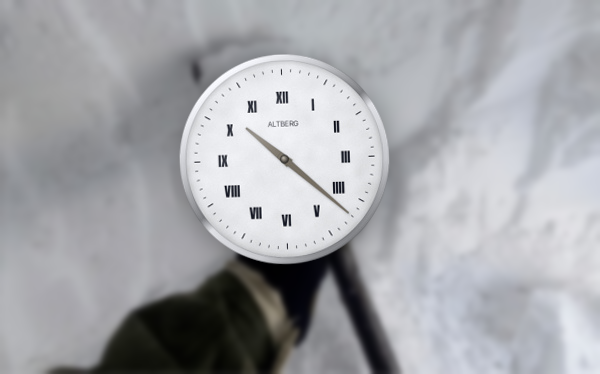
**10:22**
